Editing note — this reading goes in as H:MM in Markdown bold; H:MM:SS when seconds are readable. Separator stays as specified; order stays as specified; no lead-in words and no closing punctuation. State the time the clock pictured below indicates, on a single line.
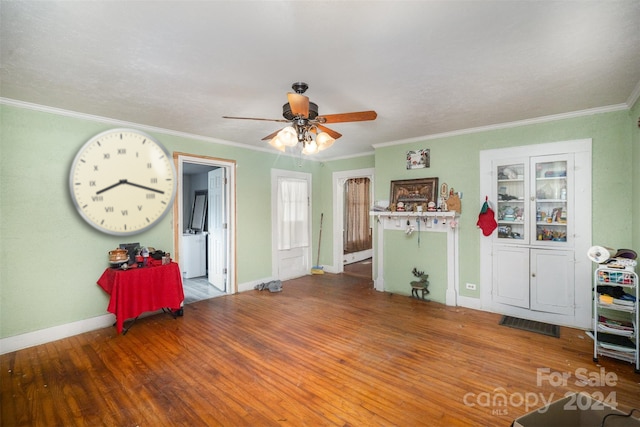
**8:18**
